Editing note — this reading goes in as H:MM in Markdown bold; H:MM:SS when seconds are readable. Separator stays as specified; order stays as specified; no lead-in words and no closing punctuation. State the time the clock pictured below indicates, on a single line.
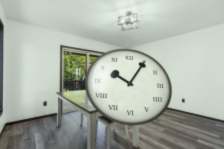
**10:05**
